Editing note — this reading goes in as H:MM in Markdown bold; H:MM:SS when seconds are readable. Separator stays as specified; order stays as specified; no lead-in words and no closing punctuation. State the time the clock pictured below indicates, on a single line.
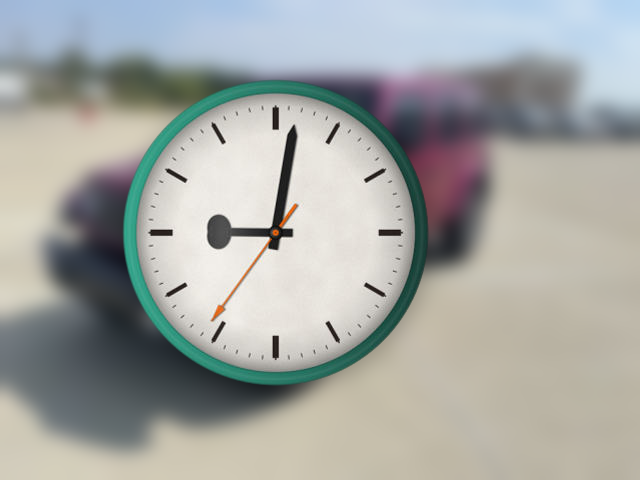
**9:01:36**
